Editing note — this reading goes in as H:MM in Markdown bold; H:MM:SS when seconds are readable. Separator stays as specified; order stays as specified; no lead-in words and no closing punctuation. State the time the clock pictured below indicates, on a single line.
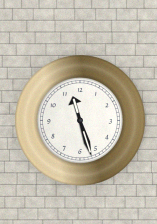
**11:27**
